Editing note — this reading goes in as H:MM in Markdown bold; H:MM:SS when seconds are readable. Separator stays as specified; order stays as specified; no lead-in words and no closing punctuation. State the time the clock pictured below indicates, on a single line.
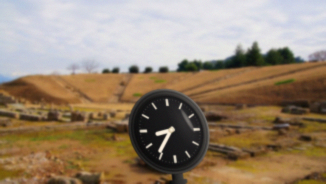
**8:36**
